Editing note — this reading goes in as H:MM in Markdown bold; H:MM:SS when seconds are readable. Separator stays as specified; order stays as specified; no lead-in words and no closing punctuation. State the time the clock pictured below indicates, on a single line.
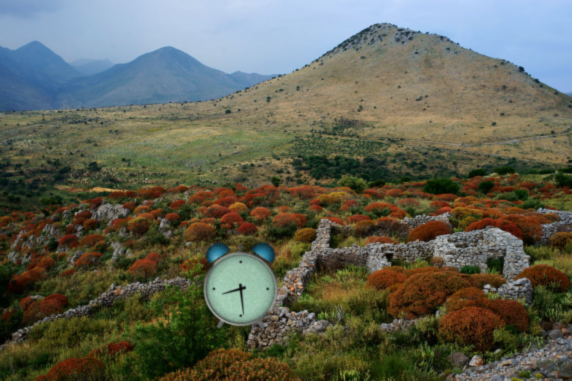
**8:29**
